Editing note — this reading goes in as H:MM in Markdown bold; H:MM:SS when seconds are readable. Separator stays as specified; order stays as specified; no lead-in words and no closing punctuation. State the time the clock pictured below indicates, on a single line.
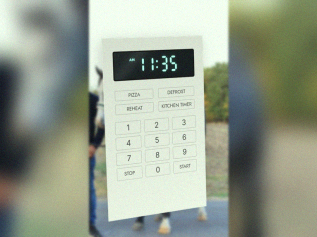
**11:35**
